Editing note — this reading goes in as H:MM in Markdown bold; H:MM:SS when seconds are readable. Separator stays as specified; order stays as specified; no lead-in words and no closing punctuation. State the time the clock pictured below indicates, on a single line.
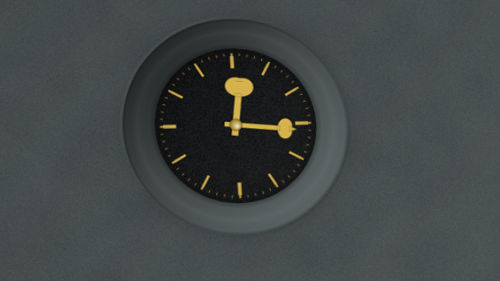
**12:16**
